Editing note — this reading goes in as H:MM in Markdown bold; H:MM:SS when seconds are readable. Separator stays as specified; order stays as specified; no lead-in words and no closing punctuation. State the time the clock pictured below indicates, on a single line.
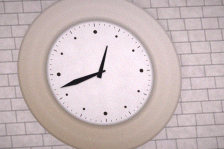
**12:42**
